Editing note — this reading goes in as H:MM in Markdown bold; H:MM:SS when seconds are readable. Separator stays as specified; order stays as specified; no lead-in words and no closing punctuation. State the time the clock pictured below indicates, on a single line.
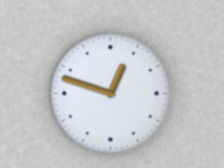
**12:48**
